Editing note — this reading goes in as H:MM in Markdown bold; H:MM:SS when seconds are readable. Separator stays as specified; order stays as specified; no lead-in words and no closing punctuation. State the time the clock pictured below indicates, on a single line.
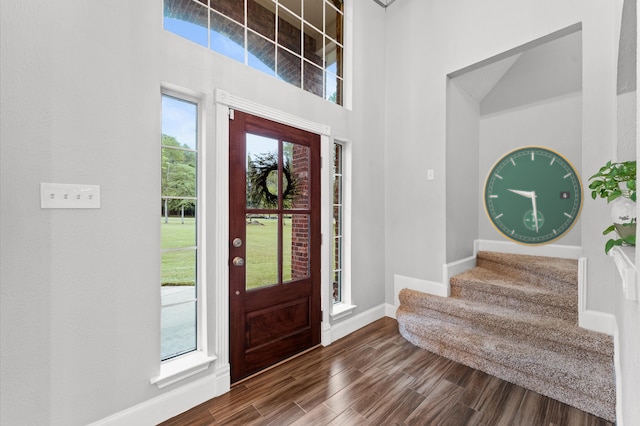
**9:29**
